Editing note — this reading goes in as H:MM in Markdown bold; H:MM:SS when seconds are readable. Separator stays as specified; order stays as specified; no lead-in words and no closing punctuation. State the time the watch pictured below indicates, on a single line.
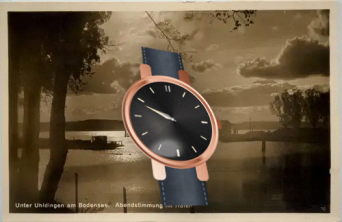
**9:49**
